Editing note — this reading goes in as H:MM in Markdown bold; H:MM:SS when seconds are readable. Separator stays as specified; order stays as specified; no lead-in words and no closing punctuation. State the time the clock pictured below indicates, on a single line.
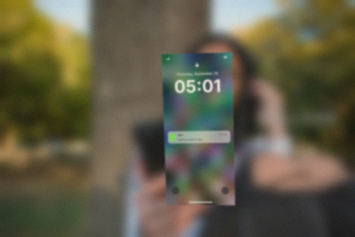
**5:01**
